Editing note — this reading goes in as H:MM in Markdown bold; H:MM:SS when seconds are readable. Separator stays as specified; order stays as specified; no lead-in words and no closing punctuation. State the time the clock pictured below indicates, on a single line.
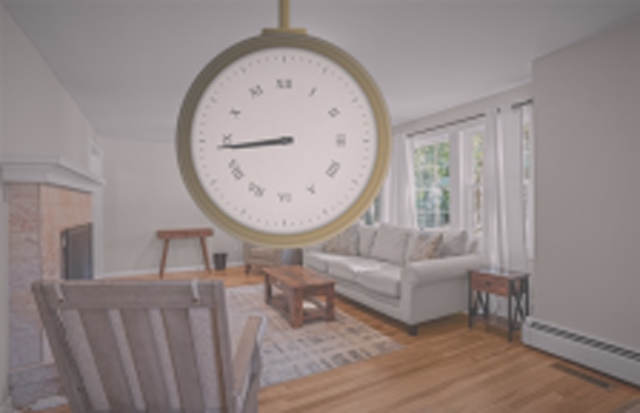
**8:44**
